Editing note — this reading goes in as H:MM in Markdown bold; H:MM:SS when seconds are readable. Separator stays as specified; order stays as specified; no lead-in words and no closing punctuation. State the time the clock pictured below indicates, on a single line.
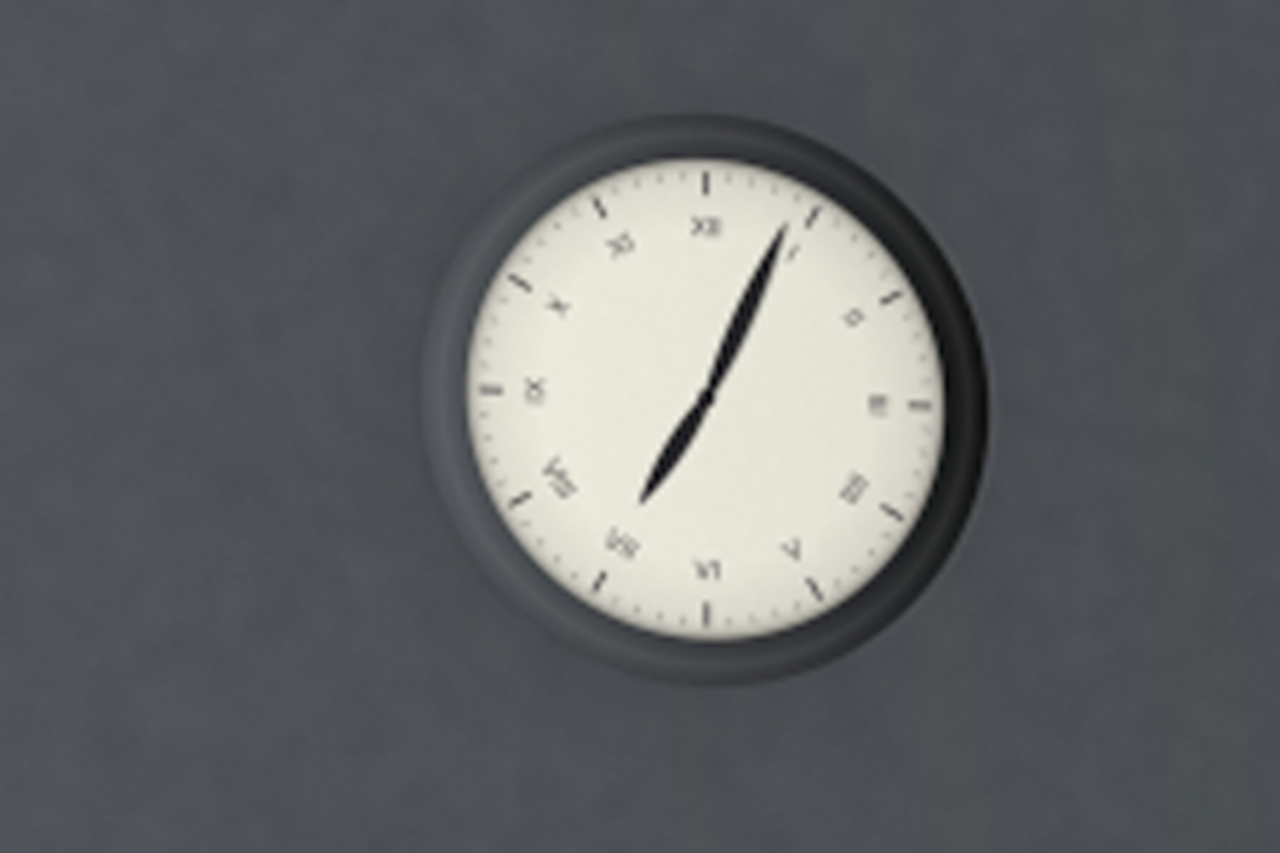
**7:04**
